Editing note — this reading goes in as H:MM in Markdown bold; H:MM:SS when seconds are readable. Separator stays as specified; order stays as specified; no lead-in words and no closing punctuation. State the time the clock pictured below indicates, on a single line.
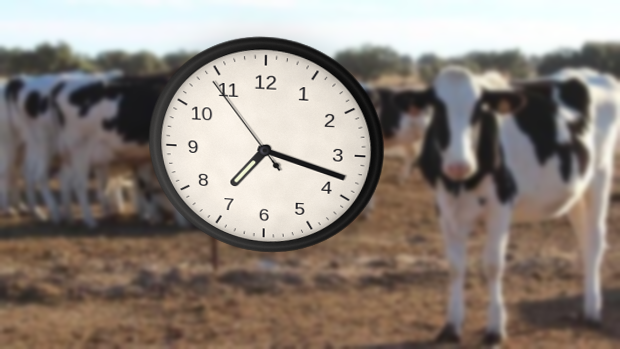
**7:17:54**
